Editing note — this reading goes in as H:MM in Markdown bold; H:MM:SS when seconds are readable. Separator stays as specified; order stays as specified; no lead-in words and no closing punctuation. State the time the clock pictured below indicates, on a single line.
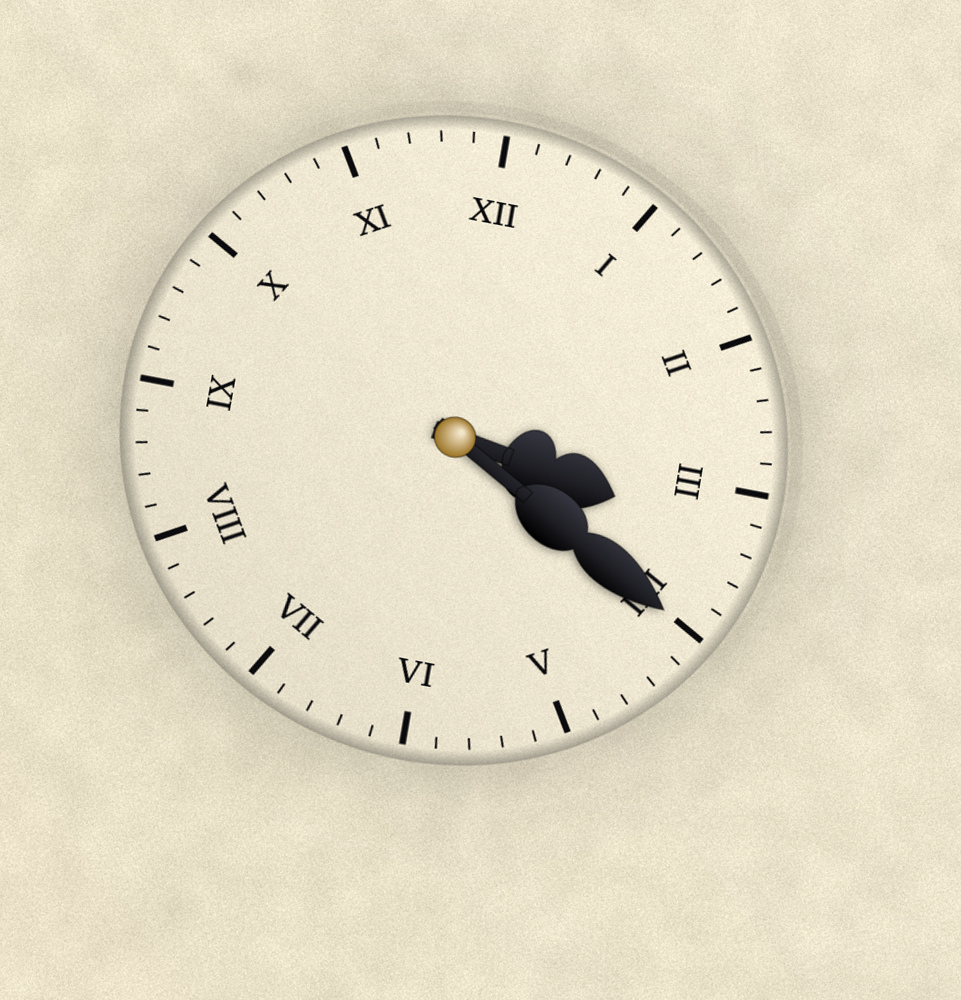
**3:20**
